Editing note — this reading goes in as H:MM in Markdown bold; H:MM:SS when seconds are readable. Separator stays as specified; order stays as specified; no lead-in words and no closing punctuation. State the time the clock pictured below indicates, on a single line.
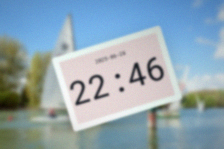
**22:46**
